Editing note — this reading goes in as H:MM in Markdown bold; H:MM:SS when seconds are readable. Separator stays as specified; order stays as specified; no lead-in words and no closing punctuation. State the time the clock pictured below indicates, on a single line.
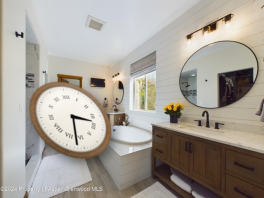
**3:32**
